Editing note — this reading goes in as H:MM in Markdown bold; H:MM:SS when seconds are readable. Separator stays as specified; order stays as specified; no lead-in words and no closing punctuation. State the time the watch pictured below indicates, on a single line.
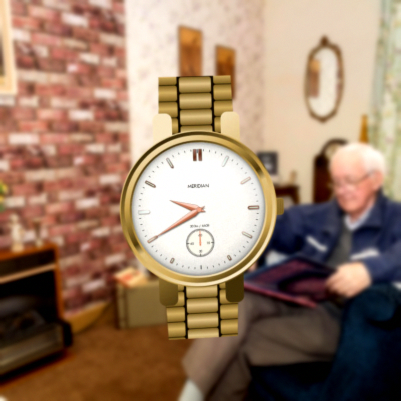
**9:40**
